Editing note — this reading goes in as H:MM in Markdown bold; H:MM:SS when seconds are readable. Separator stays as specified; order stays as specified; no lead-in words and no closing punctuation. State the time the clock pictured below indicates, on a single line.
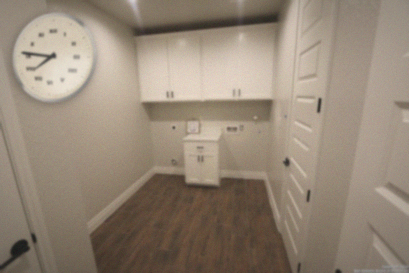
**7:46**
